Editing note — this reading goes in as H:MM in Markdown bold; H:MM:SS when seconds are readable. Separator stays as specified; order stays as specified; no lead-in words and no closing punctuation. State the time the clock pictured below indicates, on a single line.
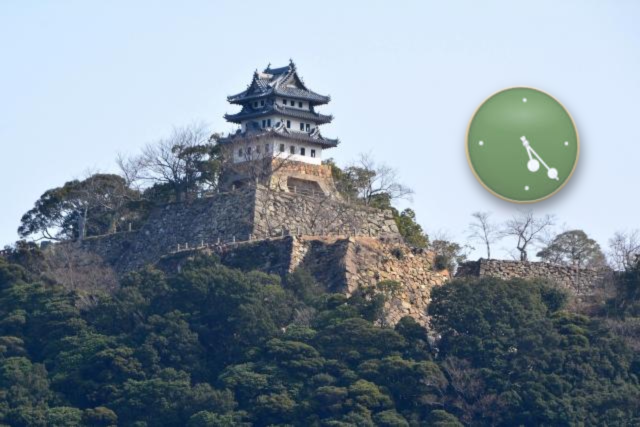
**5:23**
